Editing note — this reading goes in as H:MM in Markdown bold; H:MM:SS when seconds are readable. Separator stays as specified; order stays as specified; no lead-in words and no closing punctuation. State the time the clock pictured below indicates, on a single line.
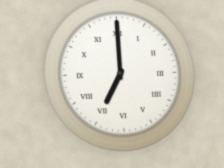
**7:00**
